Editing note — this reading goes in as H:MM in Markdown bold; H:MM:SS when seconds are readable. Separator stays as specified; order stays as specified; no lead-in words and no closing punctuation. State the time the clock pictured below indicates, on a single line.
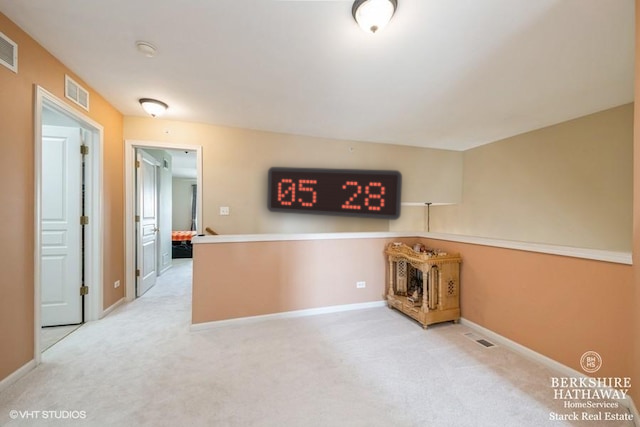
**5:28**
